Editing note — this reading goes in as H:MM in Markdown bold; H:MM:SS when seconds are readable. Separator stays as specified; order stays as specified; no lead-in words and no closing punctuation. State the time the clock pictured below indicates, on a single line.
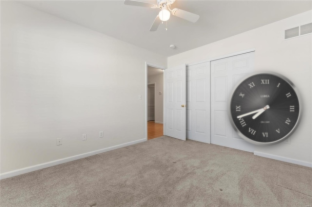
**7:42**
